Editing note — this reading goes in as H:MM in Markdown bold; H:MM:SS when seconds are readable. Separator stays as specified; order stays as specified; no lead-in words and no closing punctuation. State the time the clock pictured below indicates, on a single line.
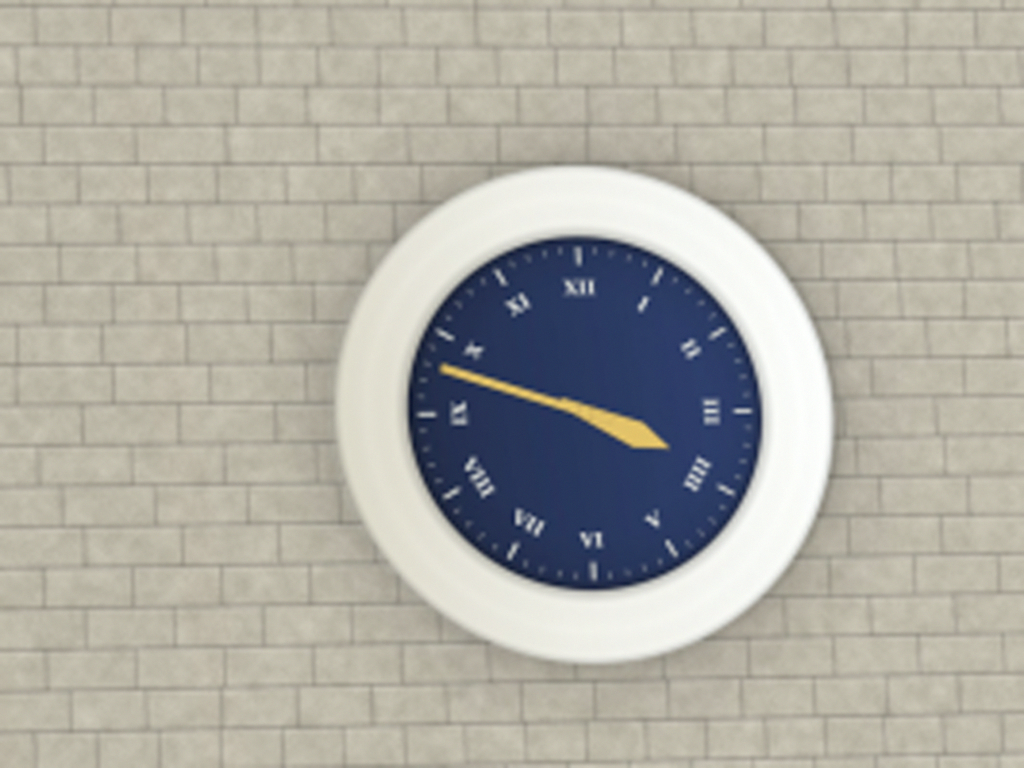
**3:48**
